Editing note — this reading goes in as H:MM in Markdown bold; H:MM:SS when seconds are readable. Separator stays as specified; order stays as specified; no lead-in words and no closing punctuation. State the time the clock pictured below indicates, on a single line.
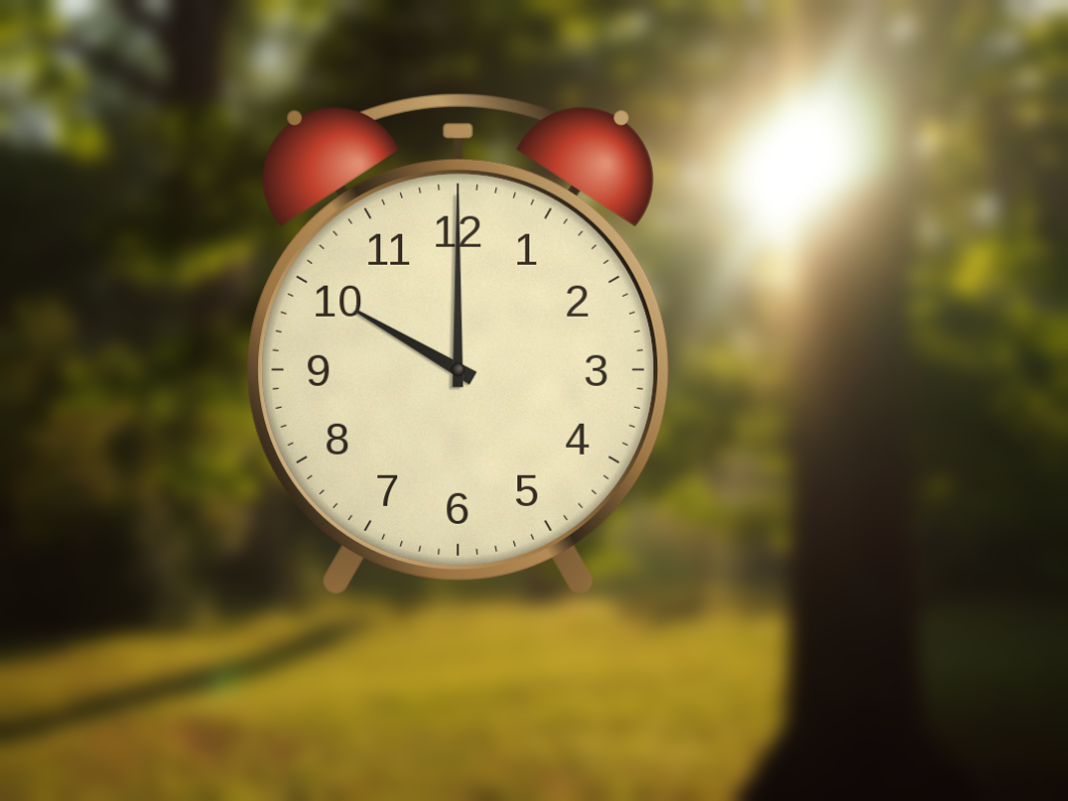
**10:00**
